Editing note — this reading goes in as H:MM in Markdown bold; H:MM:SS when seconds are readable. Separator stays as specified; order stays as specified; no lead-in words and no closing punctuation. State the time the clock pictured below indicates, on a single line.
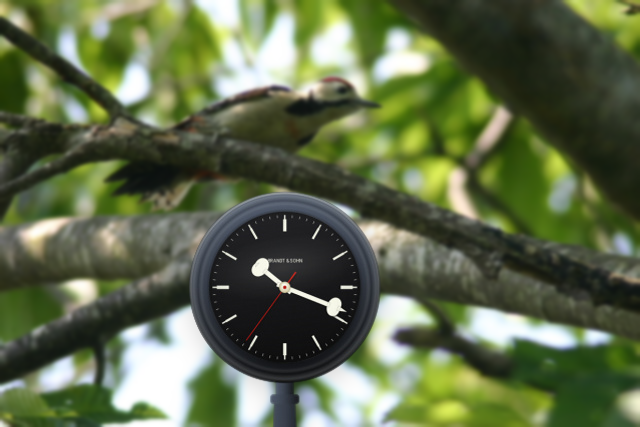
**10:18:36**
